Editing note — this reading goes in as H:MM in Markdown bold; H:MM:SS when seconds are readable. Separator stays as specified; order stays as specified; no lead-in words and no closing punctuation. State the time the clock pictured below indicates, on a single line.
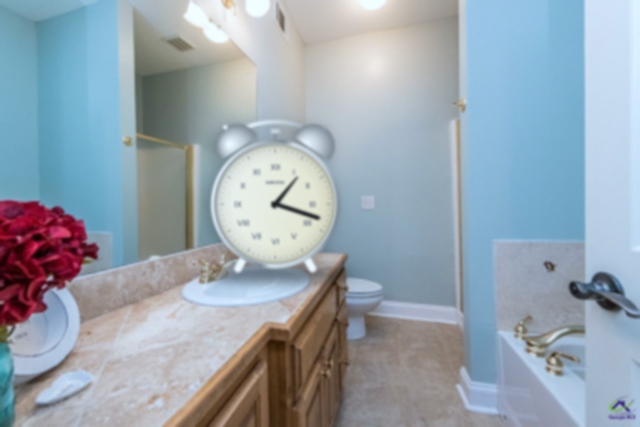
**1:18**
